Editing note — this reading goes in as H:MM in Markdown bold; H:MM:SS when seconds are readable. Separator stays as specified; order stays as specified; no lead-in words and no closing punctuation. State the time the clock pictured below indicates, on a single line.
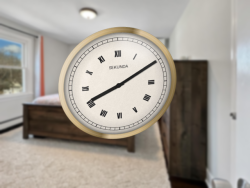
**8:10**
